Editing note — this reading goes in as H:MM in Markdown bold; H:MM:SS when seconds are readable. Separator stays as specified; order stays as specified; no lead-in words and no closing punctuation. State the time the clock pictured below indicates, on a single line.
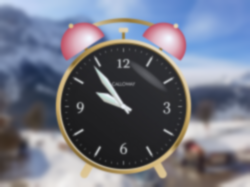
**9:54**
